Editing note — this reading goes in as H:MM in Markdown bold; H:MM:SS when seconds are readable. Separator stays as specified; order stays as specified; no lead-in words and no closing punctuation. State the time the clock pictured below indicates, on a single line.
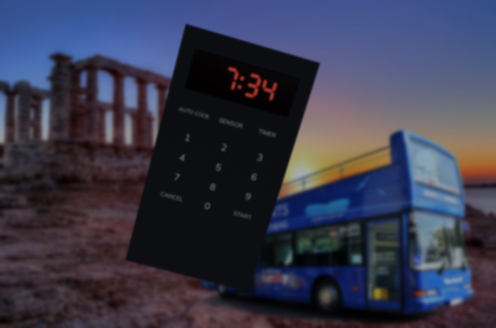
**7:34**
